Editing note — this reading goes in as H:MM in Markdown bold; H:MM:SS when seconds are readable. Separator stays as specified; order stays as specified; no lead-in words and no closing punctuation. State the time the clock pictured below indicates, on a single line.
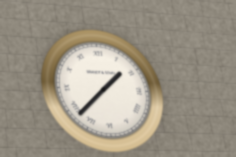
**1:38**
